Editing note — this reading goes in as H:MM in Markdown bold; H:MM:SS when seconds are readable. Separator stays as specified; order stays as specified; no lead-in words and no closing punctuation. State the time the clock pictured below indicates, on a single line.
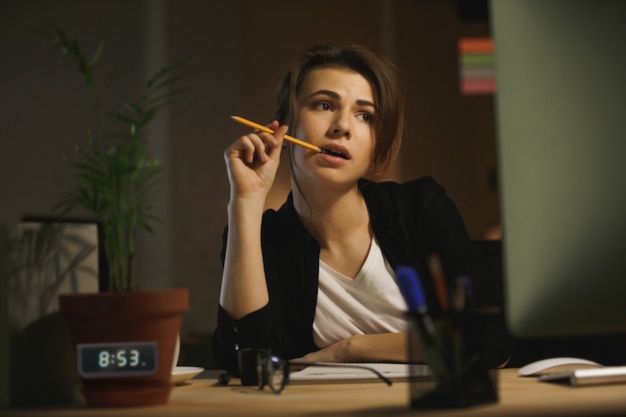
**8:53**
